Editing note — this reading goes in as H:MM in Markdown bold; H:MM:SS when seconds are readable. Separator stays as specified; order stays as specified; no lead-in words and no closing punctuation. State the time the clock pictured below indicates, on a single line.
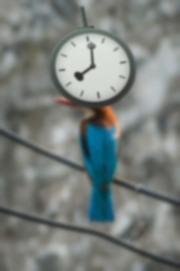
**8:01**
